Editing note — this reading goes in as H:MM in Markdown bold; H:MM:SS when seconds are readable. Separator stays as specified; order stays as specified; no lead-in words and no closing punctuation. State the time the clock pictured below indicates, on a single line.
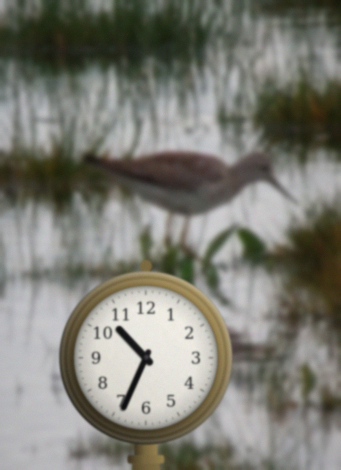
**10:34**
